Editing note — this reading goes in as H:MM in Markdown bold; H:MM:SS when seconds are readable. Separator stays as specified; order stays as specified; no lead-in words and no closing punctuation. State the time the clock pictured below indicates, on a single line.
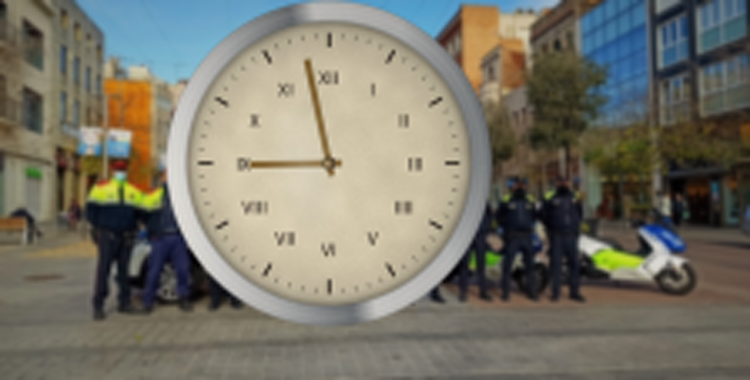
**8:58**
